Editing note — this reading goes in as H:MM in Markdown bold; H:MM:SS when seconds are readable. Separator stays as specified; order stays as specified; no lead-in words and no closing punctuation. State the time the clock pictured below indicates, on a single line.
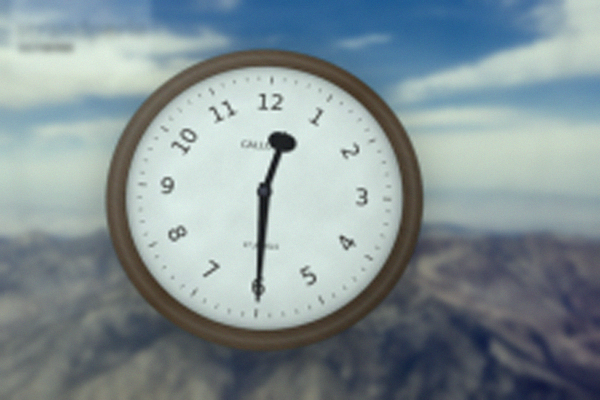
**12:30**
